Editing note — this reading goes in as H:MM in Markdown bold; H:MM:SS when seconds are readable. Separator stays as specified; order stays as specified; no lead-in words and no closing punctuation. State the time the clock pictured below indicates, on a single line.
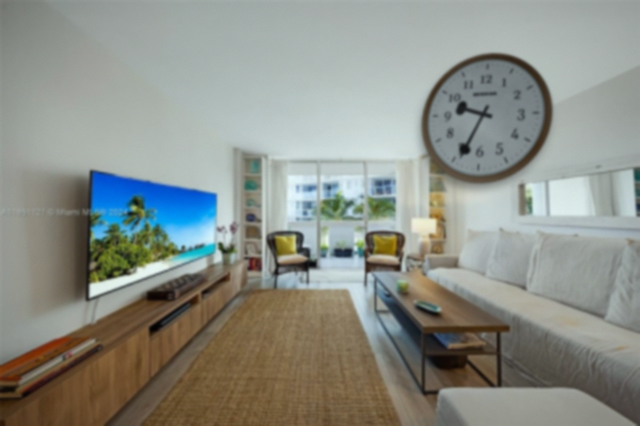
**9:34**
